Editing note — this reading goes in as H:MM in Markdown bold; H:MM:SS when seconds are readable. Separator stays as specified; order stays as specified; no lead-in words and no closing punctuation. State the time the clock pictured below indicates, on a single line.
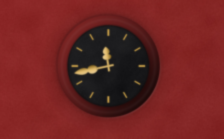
**11:43**
